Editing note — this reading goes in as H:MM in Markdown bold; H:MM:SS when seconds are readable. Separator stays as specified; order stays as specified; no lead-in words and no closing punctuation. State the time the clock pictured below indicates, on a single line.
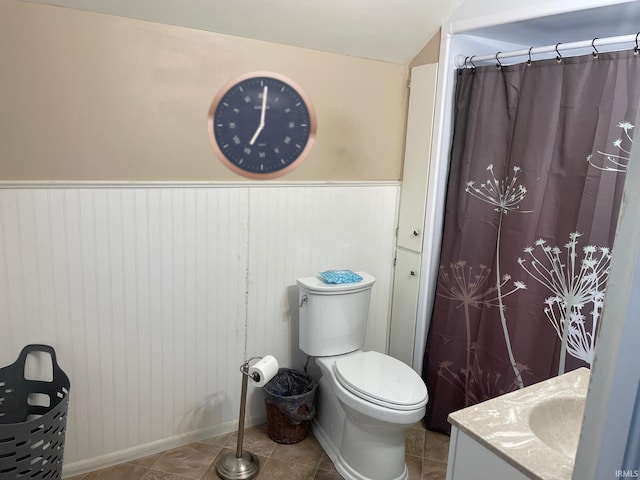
**7:01**
